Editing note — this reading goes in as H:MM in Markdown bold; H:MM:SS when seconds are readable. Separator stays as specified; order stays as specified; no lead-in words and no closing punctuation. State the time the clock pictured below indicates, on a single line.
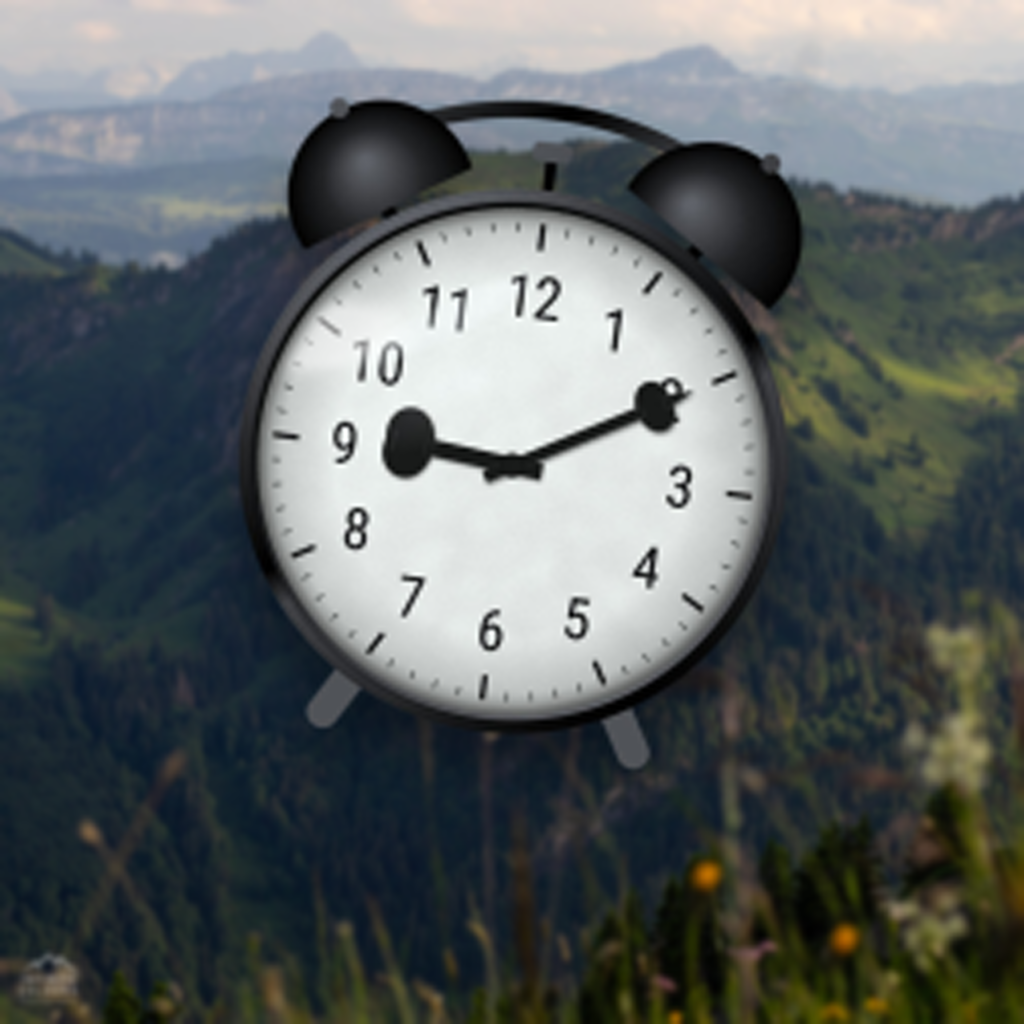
**9:10**
